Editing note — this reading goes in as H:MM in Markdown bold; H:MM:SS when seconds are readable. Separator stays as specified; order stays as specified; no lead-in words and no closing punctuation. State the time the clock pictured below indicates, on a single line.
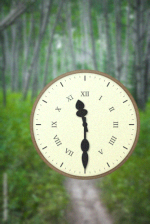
**11:30**
